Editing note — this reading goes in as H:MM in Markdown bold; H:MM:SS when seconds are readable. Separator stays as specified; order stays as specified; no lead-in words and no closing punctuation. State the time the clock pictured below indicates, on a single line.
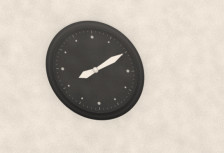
**8:10**
